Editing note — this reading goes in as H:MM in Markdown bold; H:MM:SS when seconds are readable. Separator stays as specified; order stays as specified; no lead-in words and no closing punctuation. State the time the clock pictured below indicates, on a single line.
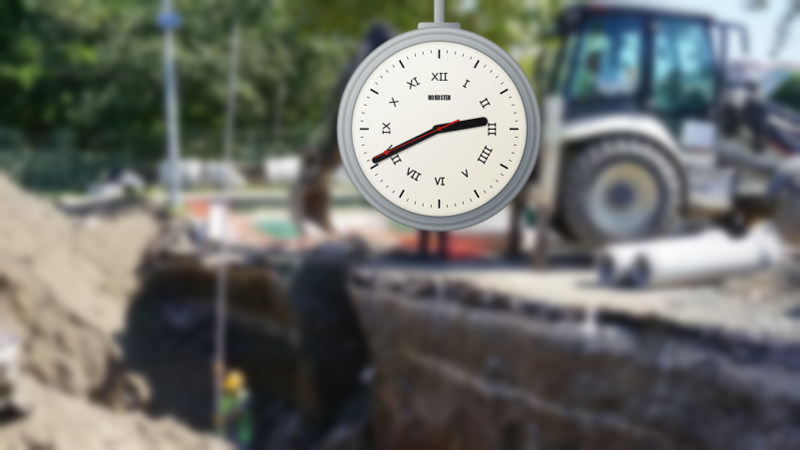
**2:40:41**
